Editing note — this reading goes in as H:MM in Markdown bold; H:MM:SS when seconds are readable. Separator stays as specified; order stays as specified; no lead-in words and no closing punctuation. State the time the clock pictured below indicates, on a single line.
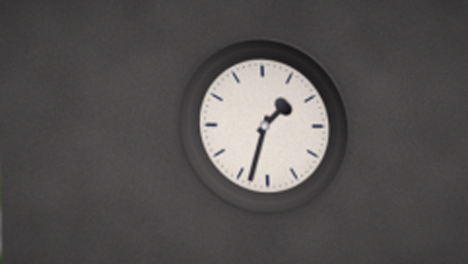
**1:33**
